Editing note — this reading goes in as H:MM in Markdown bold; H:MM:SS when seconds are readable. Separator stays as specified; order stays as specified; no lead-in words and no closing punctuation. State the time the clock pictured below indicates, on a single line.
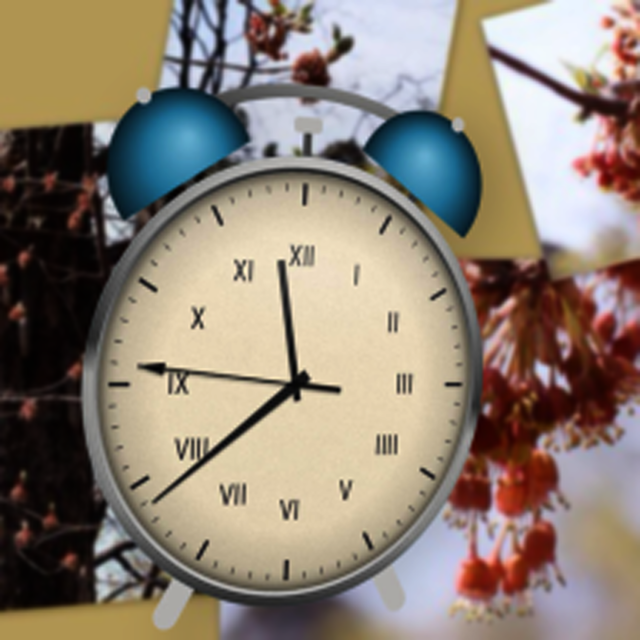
**11:38:46**
